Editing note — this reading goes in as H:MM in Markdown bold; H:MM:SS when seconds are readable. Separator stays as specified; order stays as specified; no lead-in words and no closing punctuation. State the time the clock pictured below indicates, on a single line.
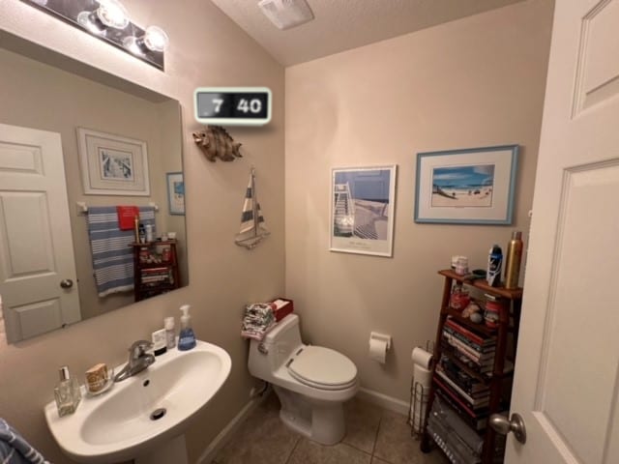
**7:40**
